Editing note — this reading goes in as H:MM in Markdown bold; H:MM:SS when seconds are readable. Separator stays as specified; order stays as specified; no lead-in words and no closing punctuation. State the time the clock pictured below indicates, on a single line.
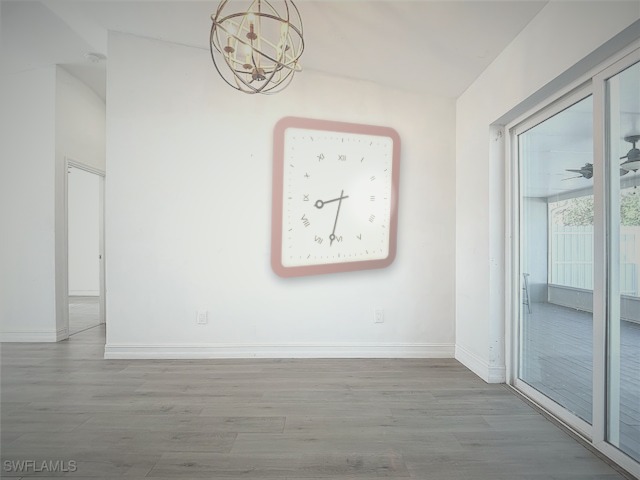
**8:32**
